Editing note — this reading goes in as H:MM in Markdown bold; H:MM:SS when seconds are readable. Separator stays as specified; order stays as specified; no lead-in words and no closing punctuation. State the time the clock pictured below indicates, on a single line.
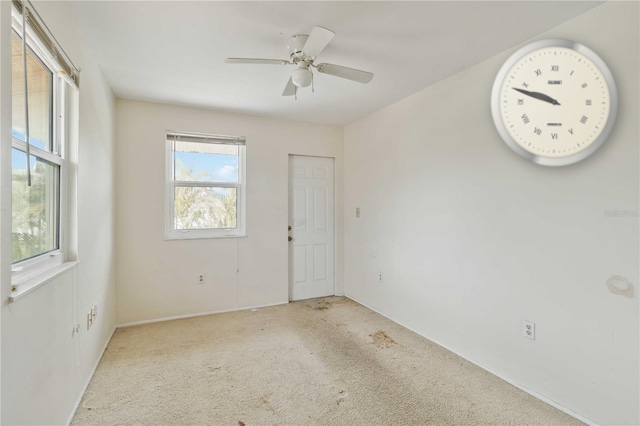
**9:48**
